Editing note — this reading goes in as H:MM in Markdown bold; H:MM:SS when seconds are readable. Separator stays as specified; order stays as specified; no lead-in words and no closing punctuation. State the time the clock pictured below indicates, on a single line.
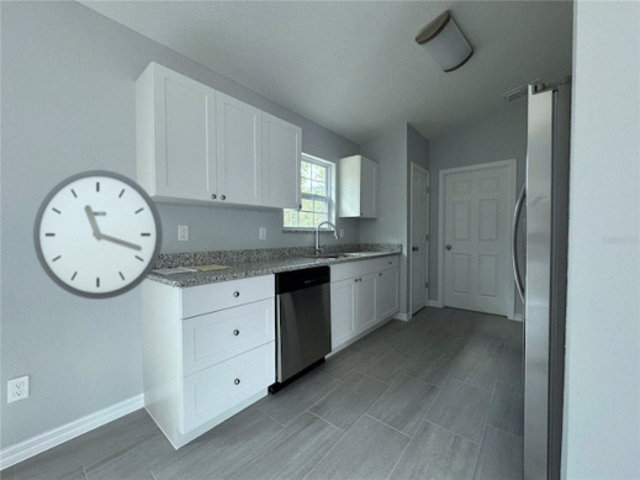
**11:18**
